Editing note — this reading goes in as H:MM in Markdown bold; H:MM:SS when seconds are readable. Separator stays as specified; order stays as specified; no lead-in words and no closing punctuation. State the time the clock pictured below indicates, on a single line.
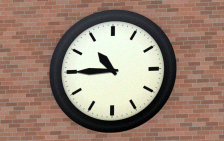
**10:45**
